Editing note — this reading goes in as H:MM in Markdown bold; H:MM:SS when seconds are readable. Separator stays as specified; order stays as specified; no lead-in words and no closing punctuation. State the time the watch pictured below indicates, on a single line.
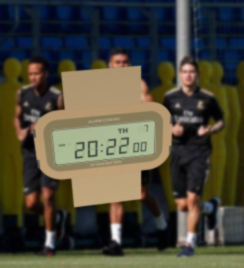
**20:22:00**
